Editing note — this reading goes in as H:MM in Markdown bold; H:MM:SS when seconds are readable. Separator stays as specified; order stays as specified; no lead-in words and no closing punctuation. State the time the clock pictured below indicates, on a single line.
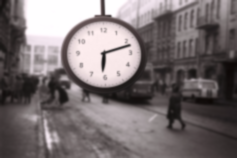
**6:12**
